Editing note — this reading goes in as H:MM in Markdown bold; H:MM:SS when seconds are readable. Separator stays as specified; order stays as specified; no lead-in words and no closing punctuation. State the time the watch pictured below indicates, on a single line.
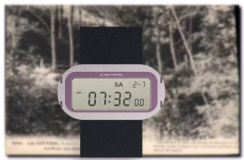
**7:32:00**
